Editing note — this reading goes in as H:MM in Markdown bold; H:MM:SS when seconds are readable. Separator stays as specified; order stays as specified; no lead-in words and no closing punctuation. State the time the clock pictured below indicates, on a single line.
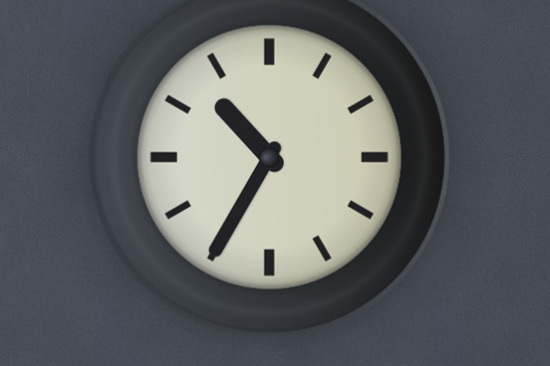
**10:35**
